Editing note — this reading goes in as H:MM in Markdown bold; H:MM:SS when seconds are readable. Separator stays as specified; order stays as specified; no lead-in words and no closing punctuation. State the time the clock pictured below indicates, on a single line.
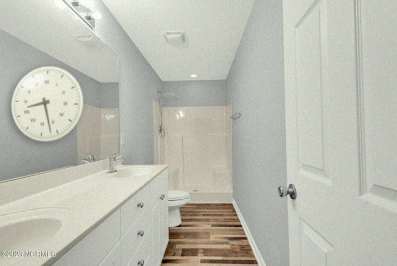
**8:27**
